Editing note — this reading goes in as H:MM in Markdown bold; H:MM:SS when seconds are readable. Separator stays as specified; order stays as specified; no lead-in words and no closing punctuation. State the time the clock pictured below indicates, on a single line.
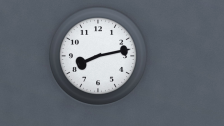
**8:13**
